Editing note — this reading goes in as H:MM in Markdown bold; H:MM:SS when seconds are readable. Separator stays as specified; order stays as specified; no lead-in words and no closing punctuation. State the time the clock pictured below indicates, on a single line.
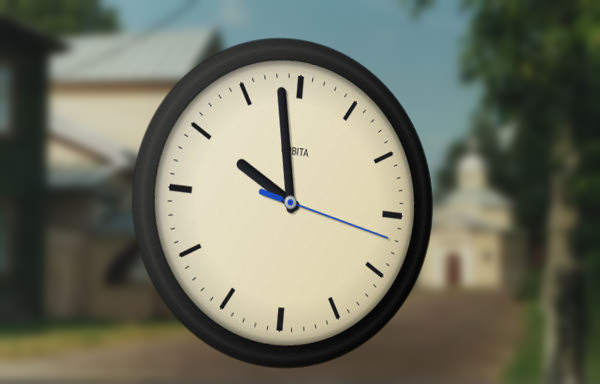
**9:58:17**
